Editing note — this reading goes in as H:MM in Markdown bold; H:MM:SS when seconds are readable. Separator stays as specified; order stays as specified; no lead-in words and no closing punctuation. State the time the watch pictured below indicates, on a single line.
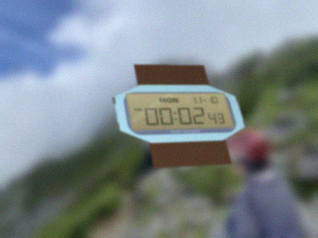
**0:02:43**
